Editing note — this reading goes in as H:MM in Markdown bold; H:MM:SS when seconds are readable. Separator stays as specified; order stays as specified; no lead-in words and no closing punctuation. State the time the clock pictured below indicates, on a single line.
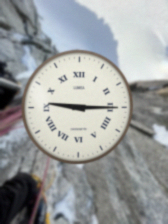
**9:15**
